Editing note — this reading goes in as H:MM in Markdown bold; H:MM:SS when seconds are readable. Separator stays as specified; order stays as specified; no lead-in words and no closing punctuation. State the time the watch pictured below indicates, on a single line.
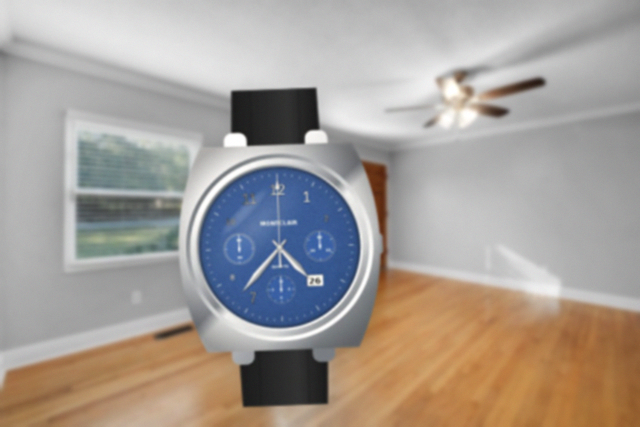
**4:37**
